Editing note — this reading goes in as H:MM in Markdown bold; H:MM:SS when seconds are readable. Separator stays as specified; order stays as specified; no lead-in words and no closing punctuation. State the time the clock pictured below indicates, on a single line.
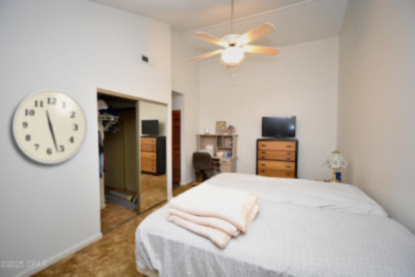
**11:27**
